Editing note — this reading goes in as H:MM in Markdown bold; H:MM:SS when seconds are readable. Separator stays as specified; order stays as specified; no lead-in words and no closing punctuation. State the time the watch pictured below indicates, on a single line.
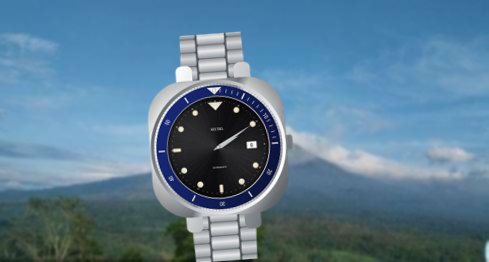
**2:10**
